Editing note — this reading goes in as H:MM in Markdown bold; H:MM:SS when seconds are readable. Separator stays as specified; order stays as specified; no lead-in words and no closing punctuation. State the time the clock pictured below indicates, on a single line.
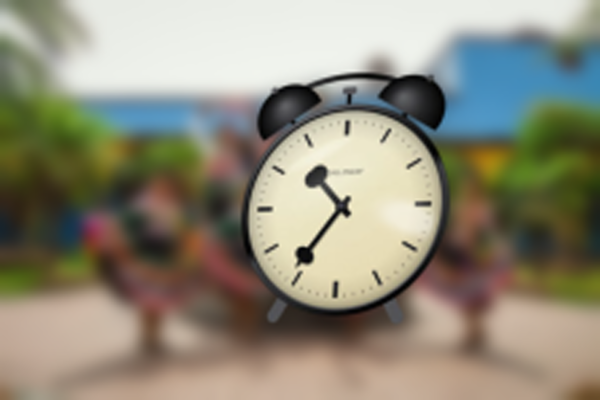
**10:36**
